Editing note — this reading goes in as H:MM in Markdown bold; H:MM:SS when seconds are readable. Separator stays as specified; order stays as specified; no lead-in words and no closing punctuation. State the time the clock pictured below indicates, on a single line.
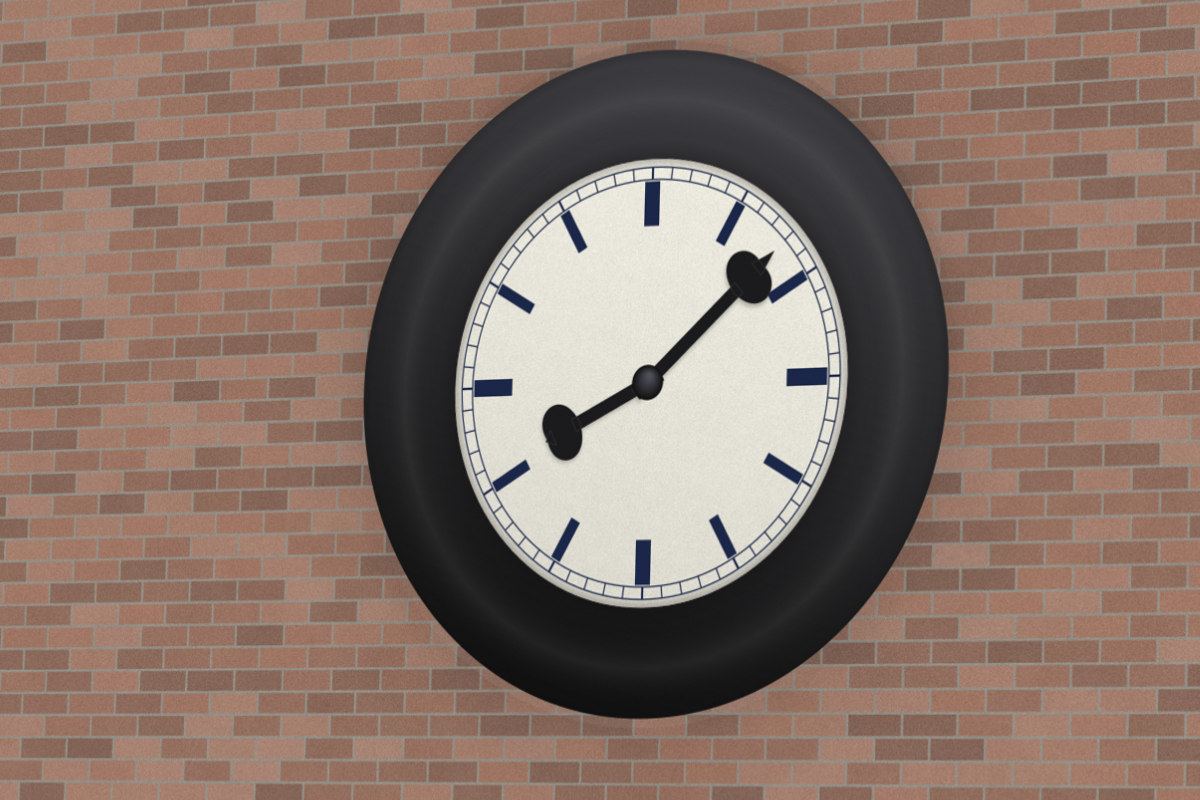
**8:08**
